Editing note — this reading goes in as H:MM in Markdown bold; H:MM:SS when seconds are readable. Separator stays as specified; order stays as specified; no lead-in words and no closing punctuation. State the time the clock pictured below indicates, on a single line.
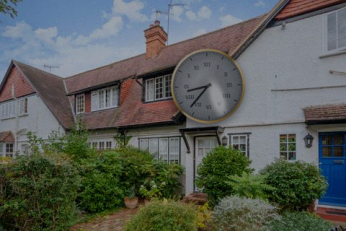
**8:37**
